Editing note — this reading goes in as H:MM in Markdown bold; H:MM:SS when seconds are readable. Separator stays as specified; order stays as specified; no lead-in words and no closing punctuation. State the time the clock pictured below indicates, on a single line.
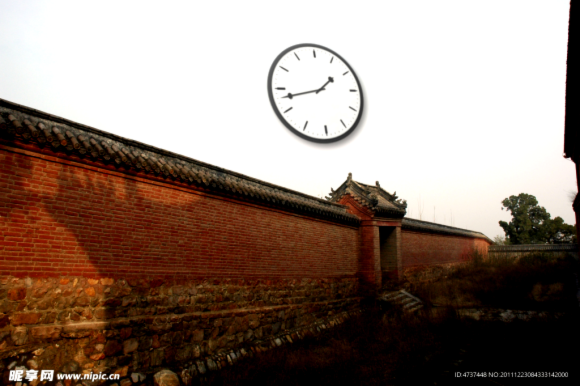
**1:43**
